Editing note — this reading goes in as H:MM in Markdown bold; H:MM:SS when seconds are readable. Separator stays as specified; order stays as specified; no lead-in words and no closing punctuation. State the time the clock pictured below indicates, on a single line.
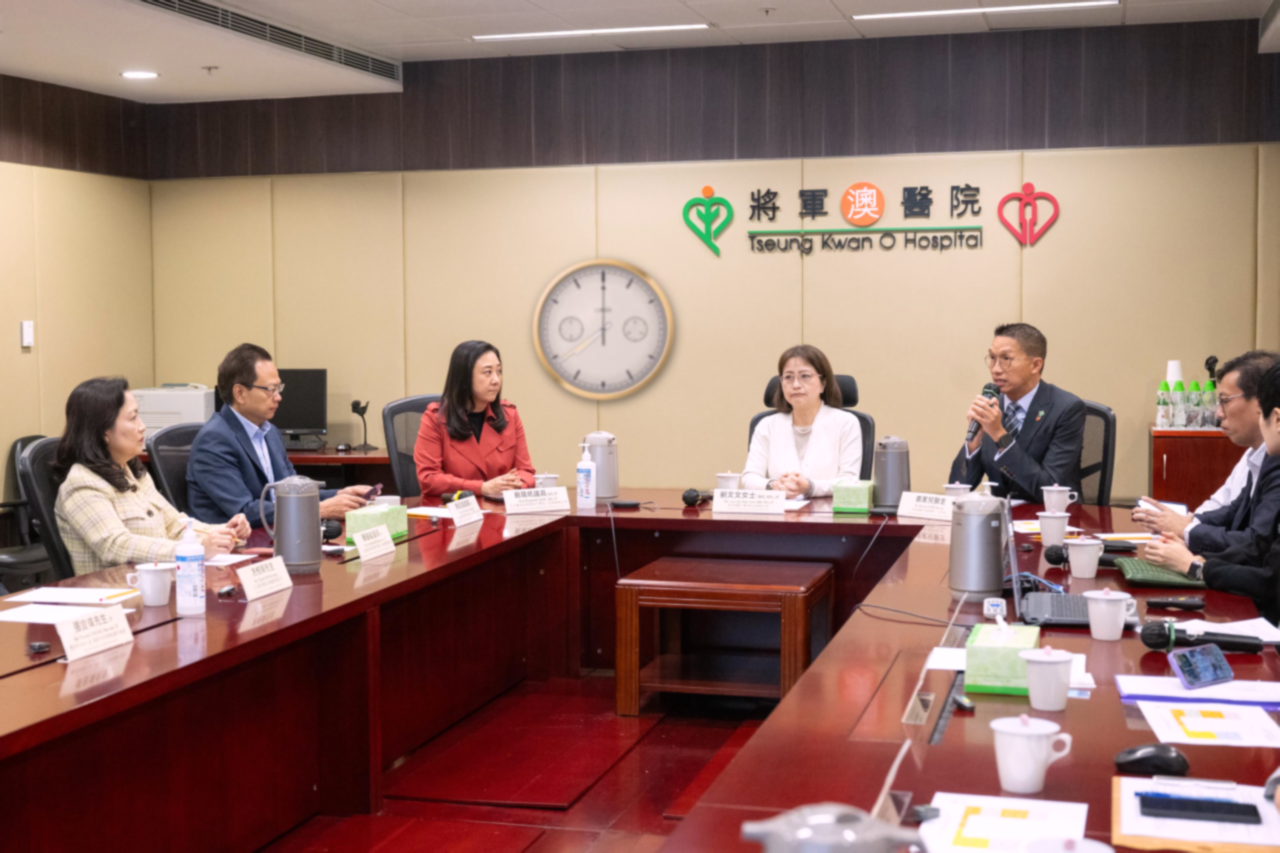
**7:39**
